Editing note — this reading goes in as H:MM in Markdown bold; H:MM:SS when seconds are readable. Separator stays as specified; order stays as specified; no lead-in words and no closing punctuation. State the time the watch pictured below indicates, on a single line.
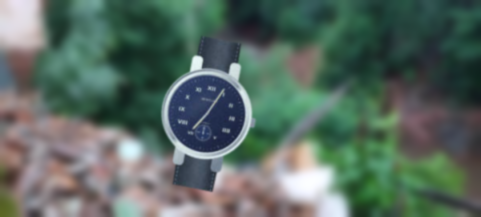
**7:04**
